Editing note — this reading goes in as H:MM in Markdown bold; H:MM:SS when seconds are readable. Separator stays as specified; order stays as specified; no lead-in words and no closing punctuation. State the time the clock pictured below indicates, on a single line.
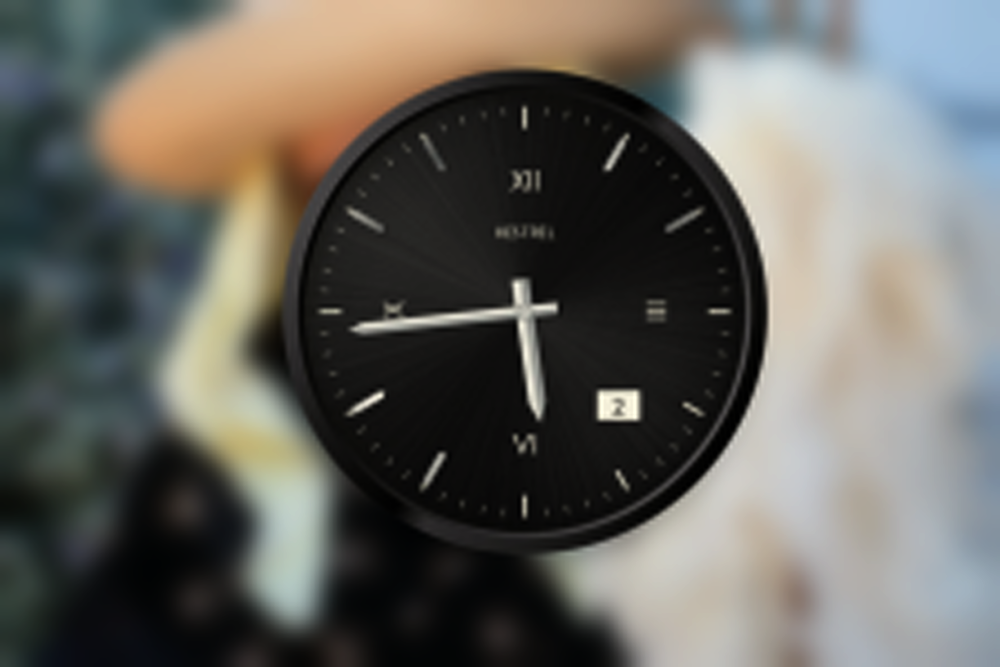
**5:44**
